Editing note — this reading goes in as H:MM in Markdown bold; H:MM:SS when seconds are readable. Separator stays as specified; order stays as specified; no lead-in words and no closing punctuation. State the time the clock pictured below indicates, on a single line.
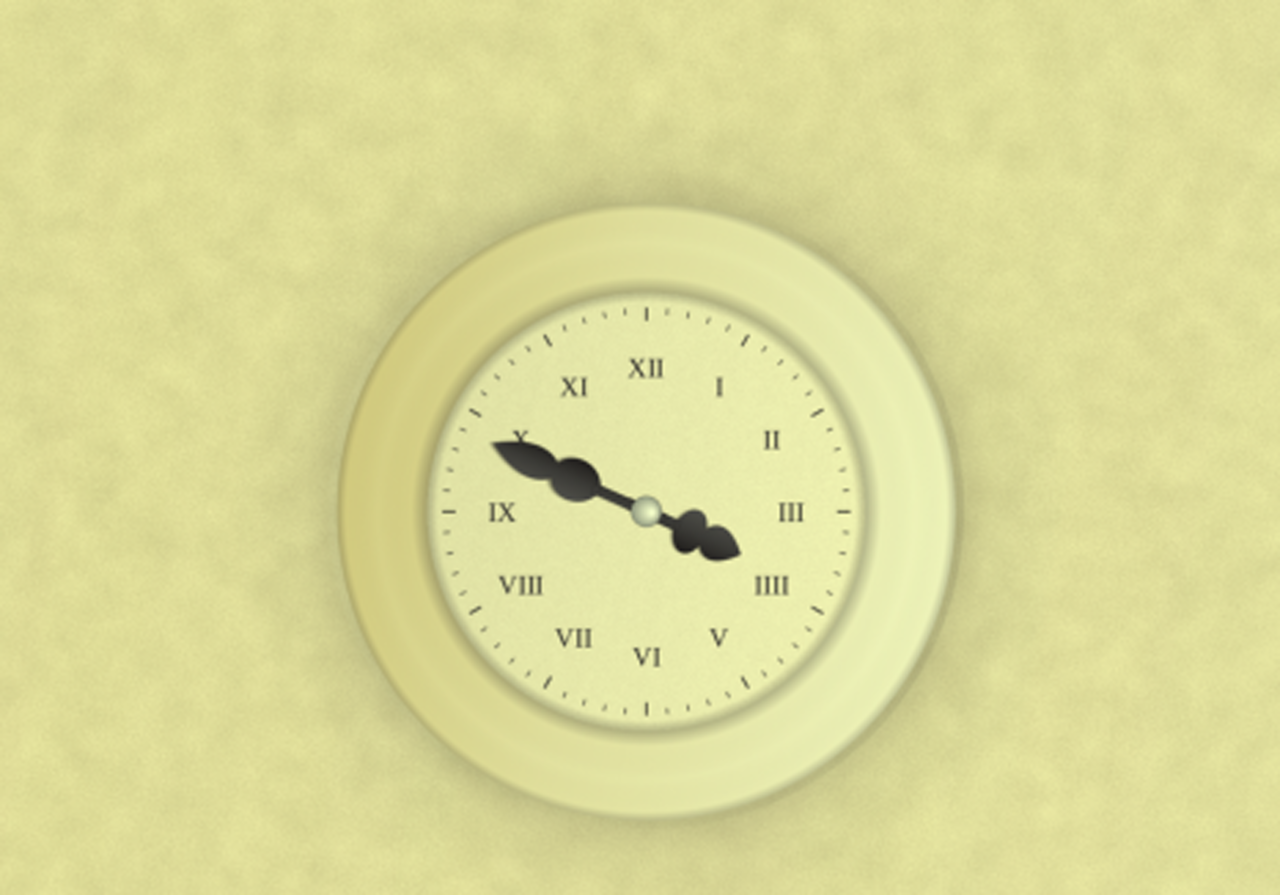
**3:49**
